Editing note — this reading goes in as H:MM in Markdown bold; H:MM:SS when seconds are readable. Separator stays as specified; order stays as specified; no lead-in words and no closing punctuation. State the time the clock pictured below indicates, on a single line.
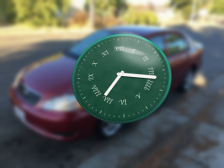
**7:17**
